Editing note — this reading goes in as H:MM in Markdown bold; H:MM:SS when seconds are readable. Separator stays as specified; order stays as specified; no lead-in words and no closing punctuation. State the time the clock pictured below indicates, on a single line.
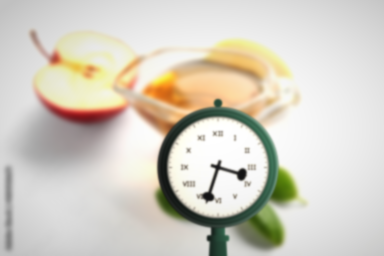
**3:33**
